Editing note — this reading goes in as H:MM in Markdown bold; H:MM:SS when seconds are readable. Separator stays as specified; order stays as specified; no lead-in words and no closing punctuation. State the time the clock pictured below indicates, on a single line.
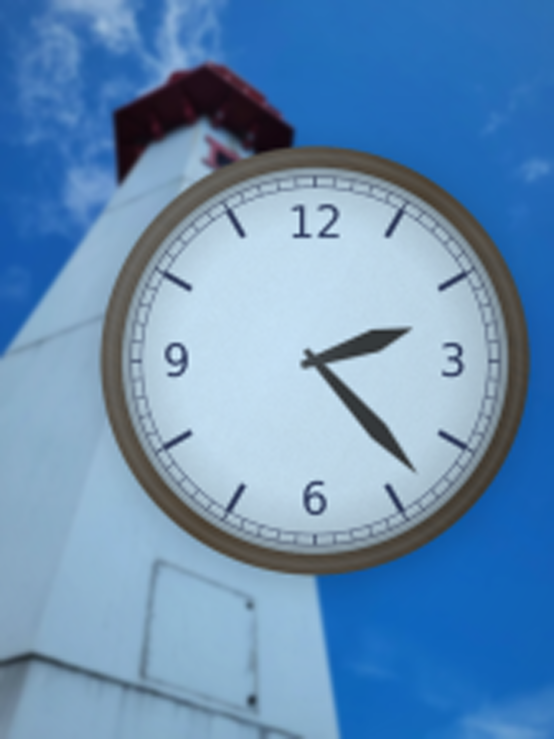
**2:23**
